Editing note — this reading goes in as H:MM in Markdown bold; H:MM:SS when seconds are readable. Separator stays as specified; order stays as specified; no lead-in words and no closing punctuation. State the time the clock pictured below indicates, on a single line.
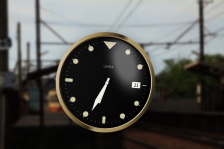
**6:34**
